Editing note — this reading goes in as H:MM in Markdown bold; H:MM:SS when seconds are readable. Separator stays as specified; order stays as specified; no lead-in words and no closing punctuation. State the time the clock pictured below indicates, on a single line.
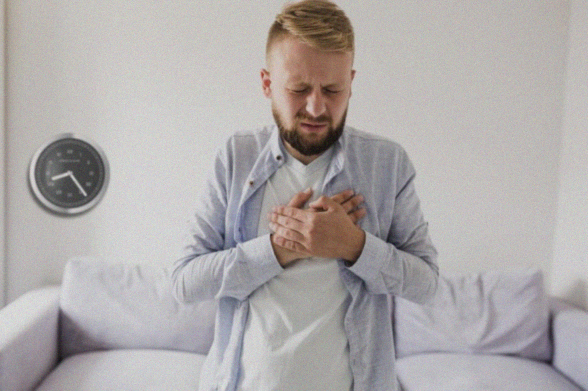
**8:24**
